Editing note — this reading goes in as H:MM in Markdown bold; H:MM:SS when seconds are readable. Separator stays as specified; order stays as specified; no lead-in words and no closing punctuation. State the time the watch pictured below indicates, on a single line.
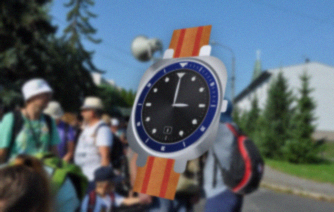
**3:00**
